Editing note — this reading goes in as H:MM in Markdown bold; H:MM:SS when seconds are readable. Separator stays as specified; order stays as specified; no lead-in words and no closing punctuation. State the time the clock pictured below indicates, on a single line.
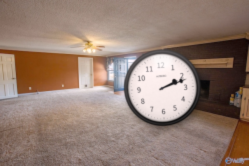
**2:12**
